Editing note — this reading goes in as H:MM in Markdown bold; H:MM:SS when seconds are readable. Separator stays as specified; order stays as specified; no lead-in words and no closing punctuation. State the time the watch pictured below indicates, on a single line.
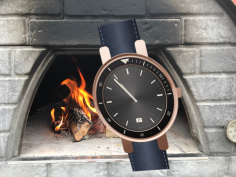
**10:54**
